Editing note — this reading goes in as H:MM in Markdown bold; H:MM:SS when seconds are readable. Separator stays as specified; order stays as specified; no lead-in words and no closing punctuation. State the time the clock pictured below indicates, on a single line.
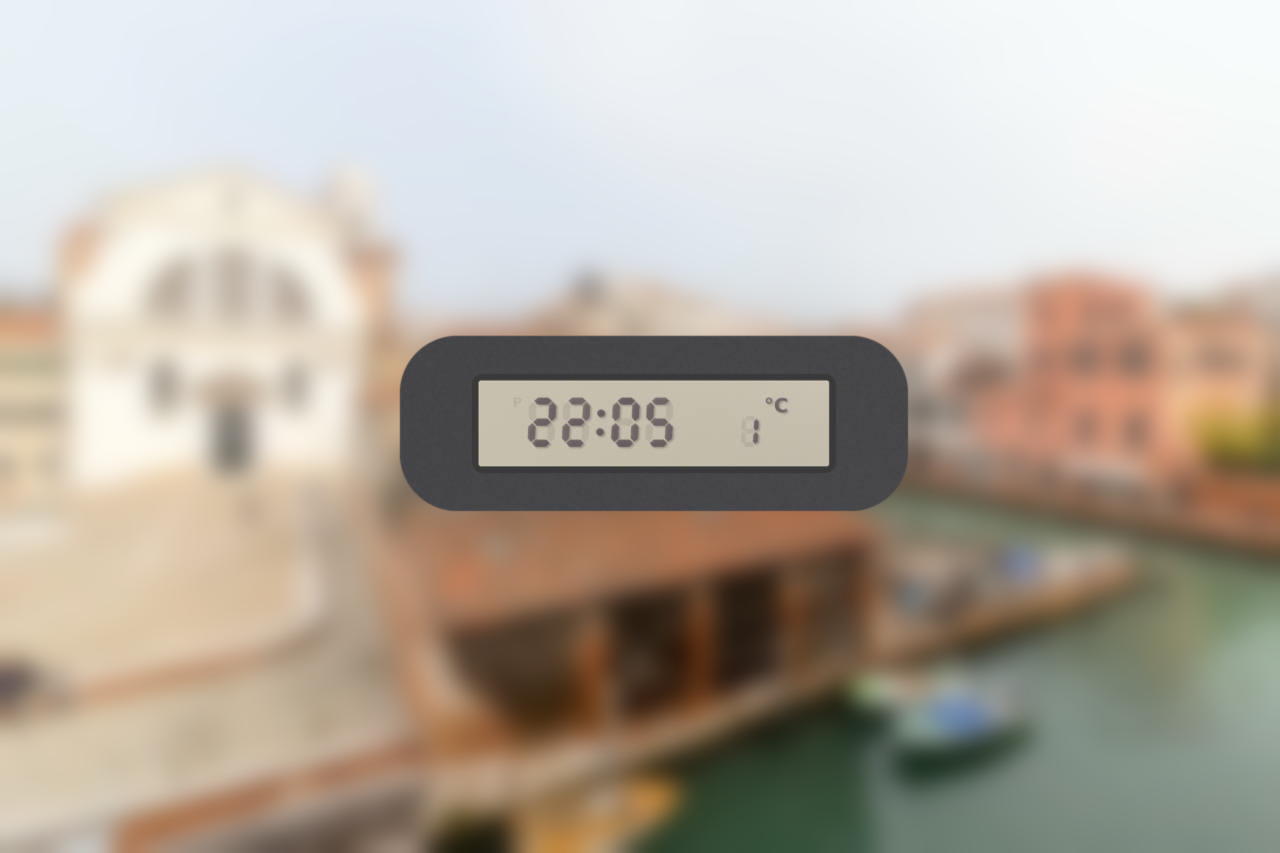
**22:05**
